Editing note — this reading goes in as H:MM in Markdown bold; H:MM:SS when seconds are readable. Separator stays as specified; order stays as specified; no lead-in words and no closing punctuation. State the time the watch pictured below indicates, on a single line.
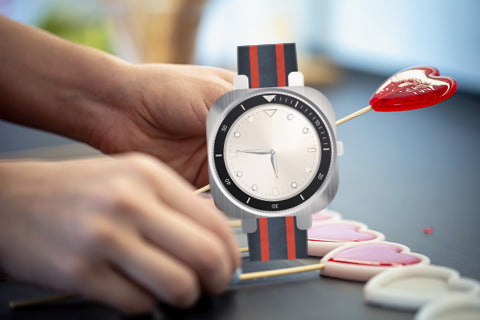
**5:46**
